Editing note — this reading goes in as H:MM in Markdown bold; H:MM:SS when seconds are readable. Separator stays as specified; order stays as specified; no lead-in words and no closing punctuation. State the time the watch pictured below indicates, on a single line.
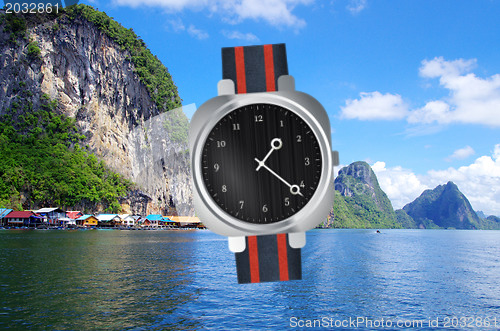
**1:22**
